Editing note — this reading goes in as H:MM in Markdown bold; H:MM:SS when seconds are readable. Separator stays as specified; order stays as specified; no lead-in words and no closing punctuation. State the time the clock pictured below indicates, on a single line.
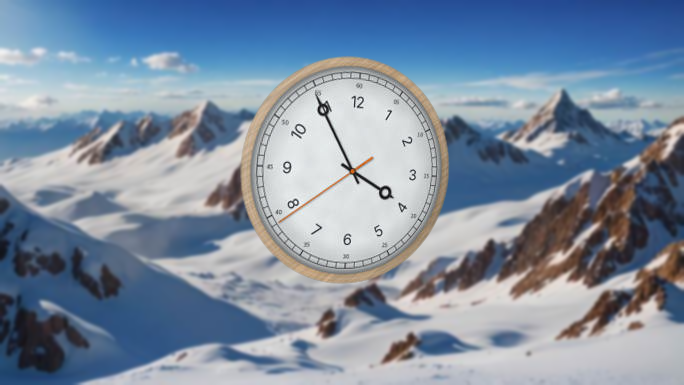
**3:54:39**
